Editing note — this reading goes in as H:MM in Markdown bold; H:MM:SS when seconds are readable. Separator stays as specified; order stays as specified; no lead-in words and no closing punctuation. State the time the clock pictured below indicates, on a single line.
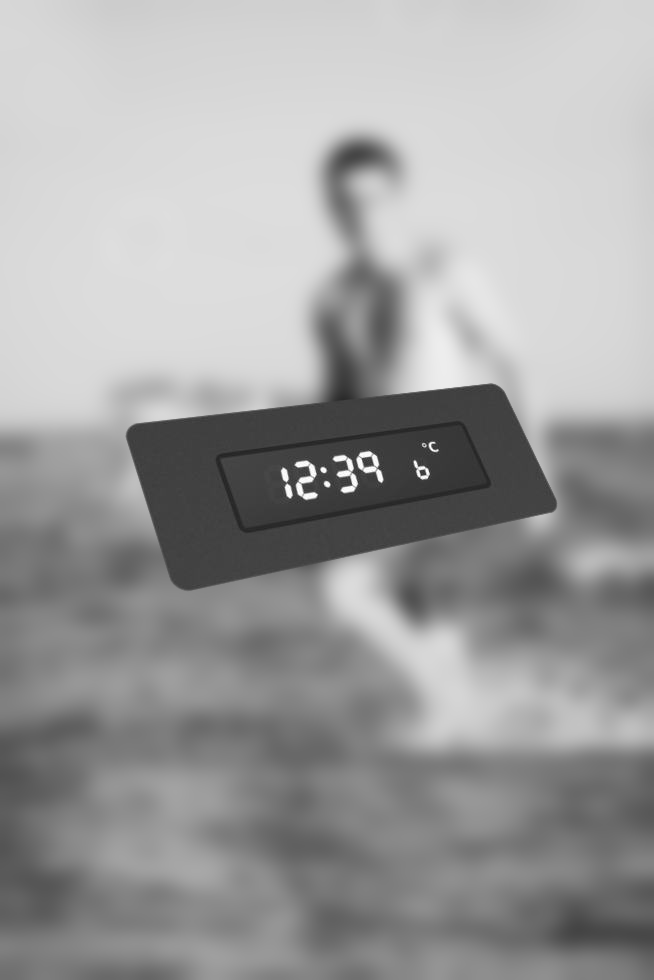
**12:39**
